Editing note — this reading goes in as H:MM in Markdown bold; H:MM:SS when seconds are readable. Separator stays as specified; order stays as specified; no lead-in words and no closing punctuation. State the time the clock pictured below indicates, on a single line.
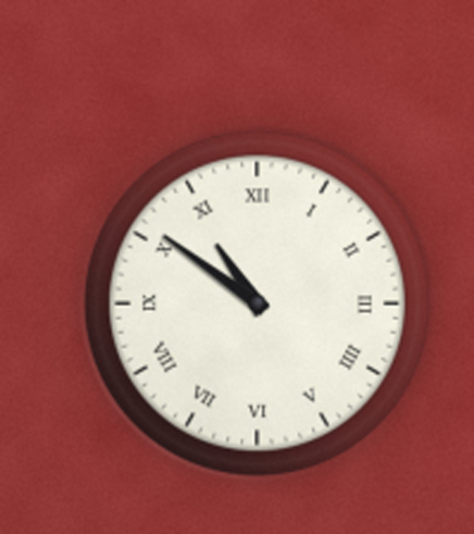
**10:51**
